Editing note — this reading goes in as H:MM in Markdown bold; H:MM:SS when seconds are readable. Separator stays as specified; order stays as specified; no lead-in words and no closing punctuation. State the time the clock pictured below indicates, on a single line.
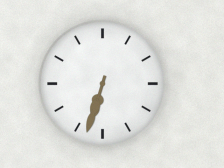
**6:33**
